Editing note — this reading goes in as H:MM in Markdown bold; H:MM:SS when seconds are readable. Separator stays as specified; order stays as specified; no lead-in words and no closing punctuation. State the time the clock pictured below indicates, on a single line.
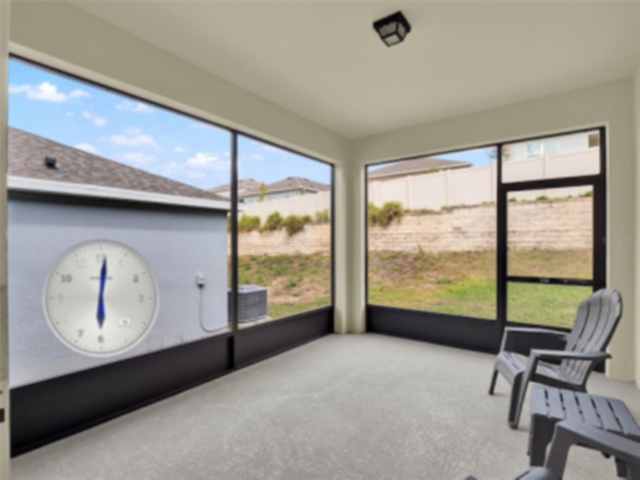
**6:01**
